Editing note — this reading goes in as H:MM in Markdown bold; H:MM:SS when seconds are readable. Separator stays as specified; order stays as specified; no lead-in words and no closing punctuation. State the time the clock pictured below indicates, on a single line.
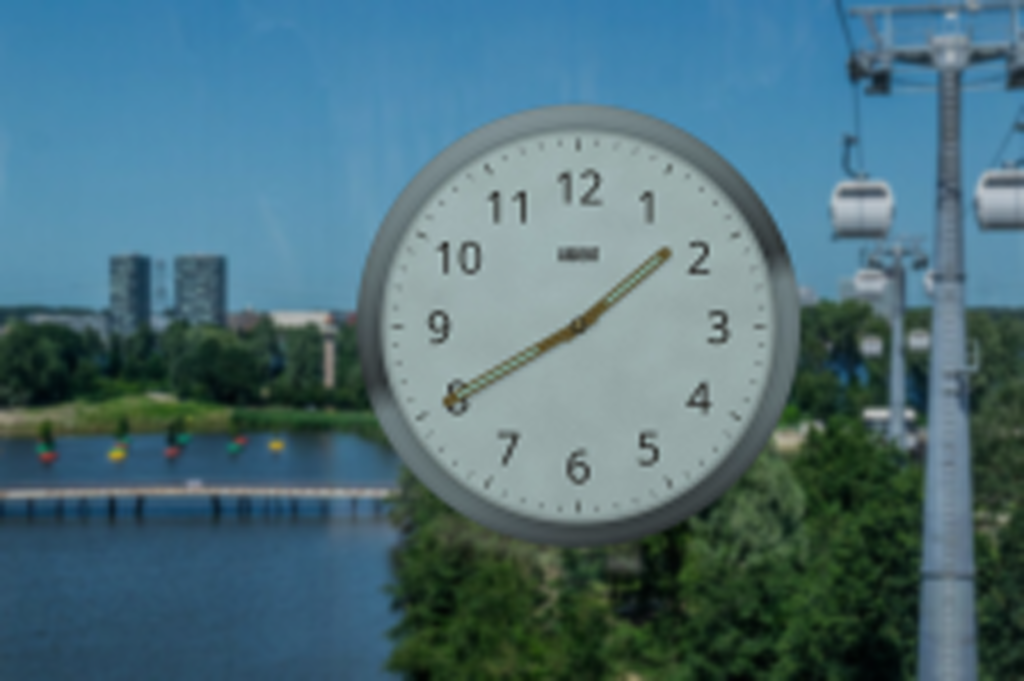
**1:40**
